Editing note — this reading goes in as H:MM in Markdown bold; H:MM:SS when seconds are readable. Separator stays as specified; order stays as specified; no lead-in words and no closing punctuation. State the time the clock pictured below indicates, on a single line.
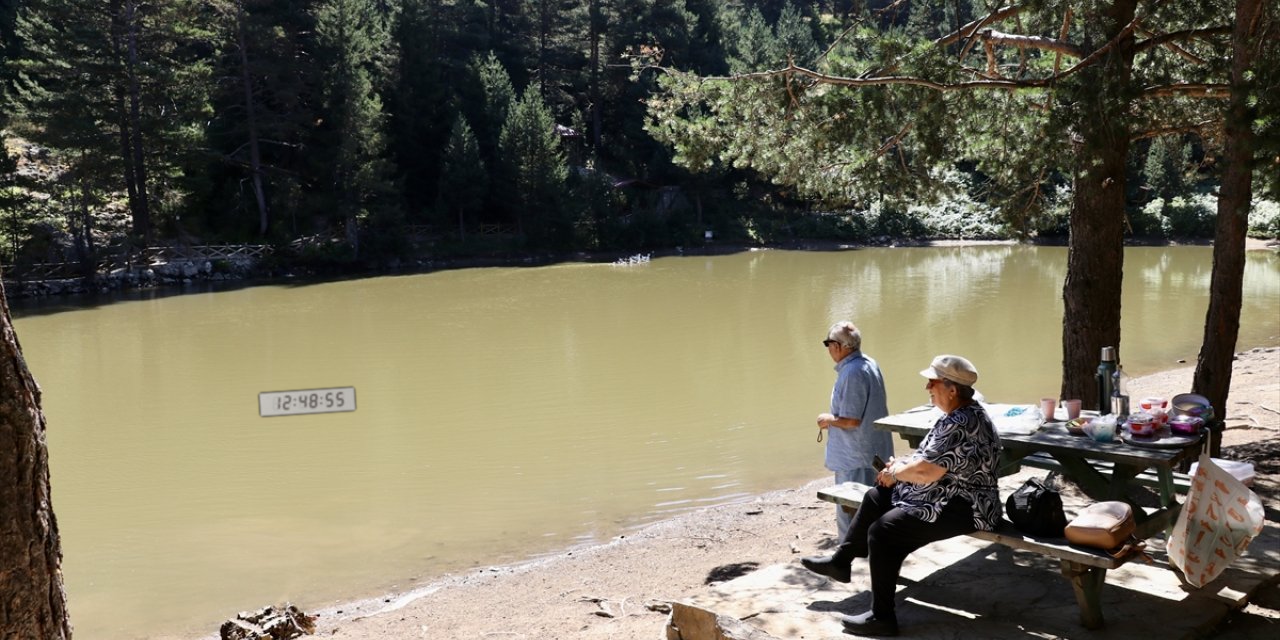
**12:48:55**
